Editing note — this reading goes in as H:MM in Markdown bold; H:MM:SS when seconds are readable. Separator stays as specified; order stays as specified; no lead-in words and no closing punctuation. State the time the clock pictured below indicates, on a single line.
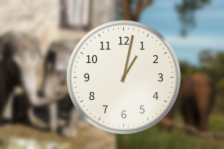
**1:02**
